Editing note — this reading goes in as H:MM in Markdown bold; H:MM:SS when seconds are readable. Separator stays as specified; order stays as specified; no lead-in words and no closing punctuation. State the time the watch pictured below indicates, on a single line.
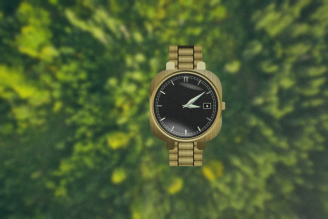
**3:09**
